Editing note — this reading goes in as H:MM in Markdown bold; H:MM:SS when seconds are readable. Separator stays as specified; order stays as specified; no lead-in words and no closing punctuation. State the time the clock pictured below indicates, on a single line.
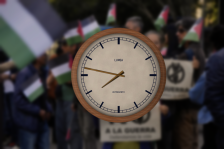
**7:47**
